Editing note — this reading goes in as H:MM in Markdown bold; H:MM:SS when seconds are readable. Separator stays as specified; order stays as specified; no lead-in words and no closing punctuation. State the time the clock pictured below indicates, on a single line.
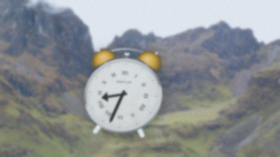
**8:33**
